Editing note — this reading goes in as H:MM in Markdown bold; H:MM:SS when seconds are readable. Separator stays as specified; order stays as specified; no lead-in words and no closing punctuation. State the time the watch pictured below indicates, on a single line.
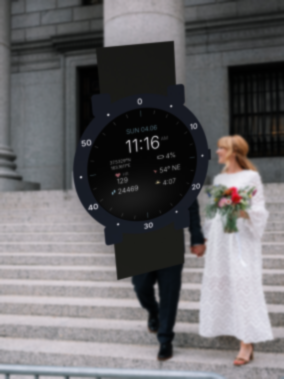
**11:16**
